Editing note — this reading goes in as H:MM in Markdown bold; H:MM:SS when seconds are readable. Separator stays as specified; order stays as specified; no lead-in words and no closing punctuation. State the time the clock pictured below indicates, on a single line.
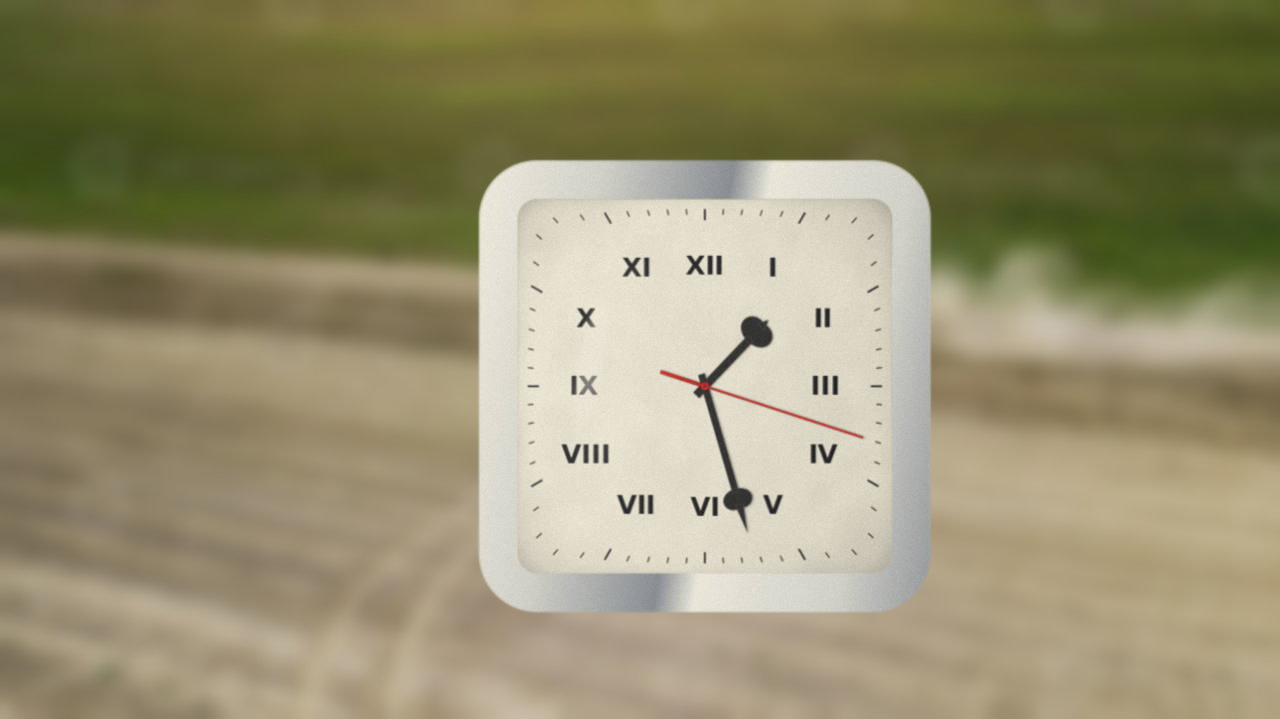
**1:27:18**
